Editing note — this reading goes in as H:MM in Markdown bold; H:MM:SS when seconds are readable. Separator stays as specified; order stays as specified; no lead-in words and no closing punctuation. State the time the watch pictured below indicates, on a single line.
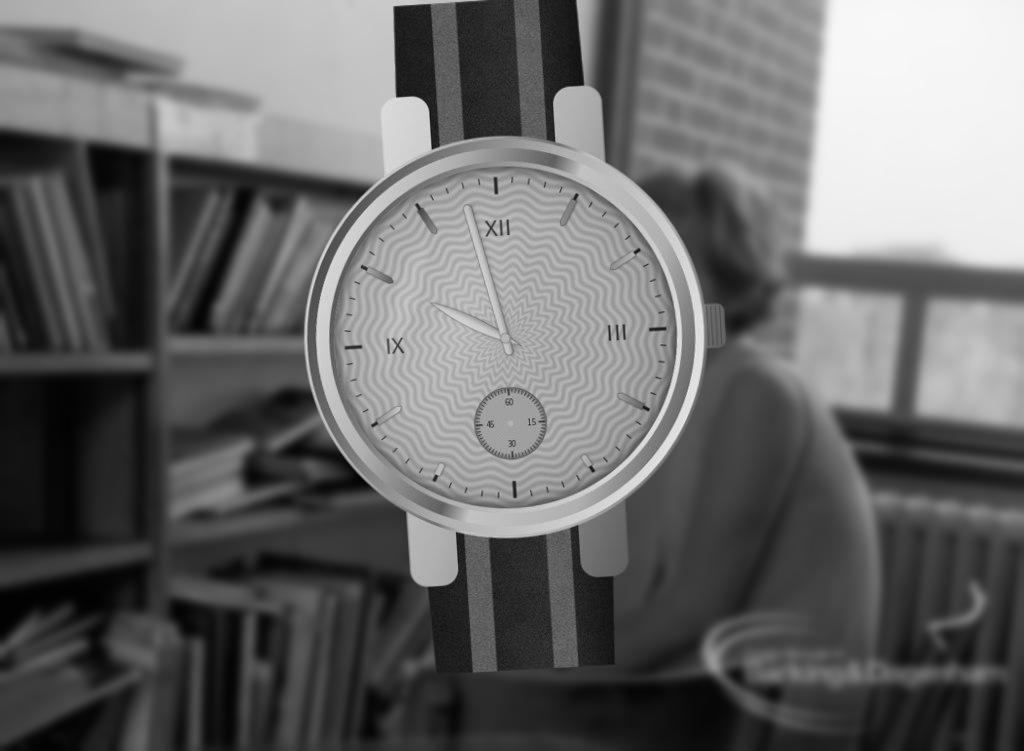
**9:57:53**
